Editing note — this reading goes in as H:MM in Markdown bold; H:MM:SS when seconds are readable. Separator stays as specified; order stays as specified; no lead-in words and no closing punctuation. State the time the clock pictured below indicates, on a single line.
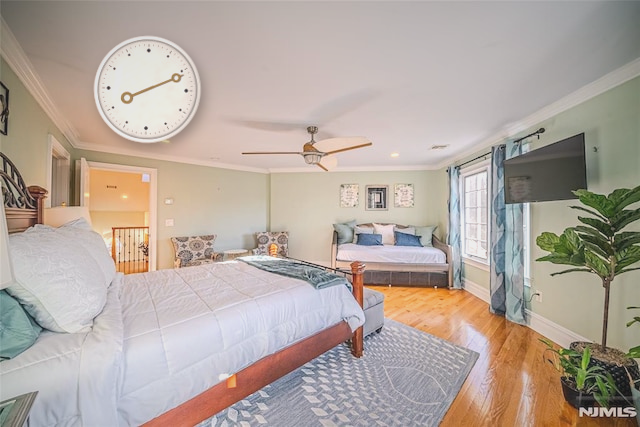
**8:11**
